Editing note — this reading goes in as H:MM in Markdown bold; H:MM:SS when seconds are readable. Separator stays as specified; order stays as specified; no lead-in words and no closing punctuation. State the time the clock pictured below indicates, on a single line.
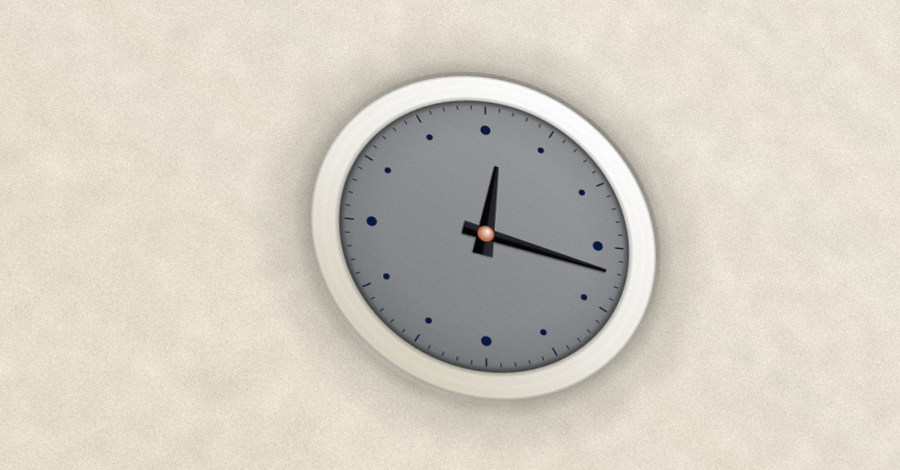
**12:17**
